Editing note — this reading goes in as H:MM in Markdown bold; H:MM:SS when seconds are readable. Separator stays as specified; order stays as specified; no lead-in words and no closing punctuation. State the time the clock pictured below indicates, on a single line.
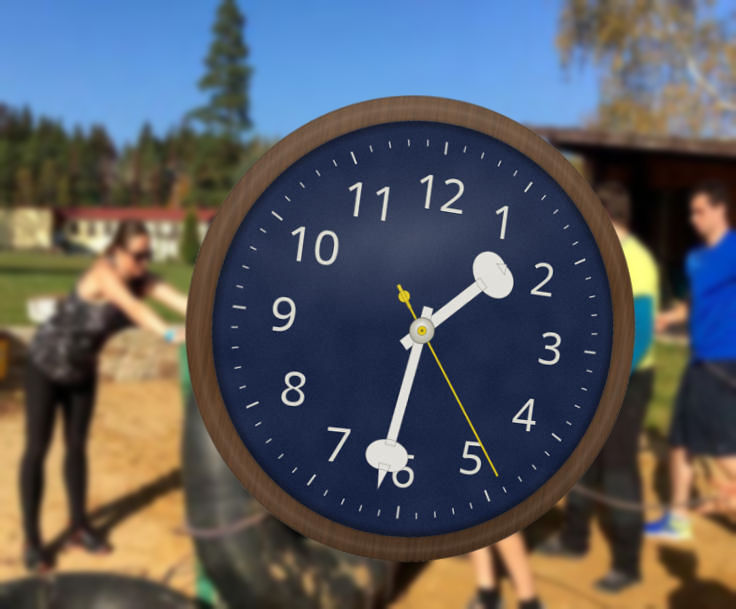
**1:31:24**
